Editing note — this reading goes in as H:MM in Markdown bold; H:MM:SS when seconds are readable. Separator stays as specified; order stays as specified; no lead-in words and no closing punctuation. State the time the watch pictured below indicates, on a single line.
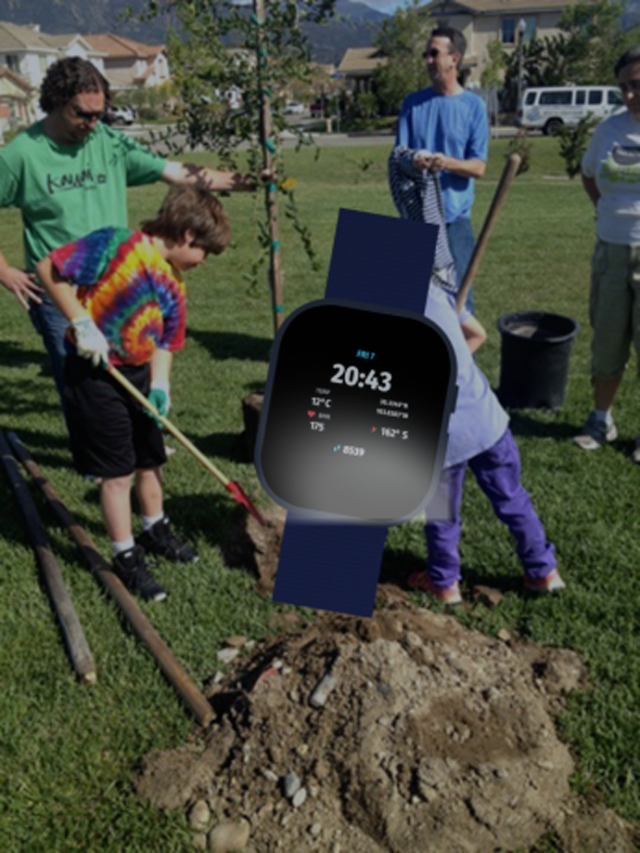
**20:43**
